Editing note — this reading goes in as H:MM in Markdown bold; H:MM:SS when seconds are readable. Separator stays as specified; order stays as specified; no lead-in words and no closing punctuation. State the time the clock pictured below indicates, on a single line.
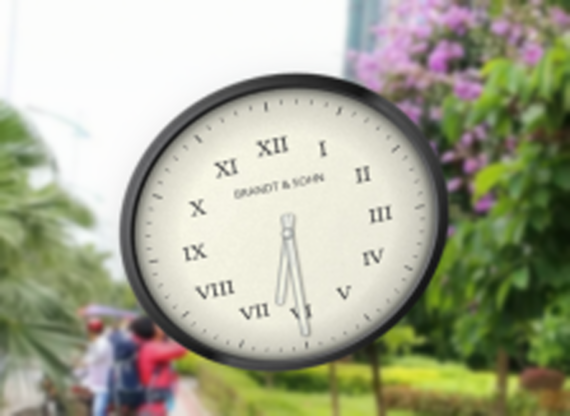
**6:30**
